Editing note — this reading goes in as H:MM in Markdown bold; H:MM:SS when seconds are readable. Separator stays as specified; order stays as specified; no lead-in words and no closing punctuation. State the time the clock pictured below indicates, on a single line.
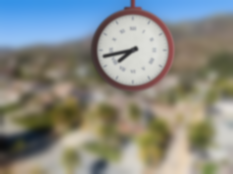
**7:43**
